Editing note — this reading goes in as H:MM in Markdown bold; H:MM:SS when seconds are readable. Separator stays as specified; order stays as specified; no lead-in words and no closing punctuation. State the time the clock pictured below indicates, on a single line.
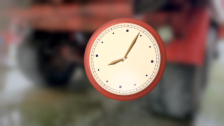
**8:04**
